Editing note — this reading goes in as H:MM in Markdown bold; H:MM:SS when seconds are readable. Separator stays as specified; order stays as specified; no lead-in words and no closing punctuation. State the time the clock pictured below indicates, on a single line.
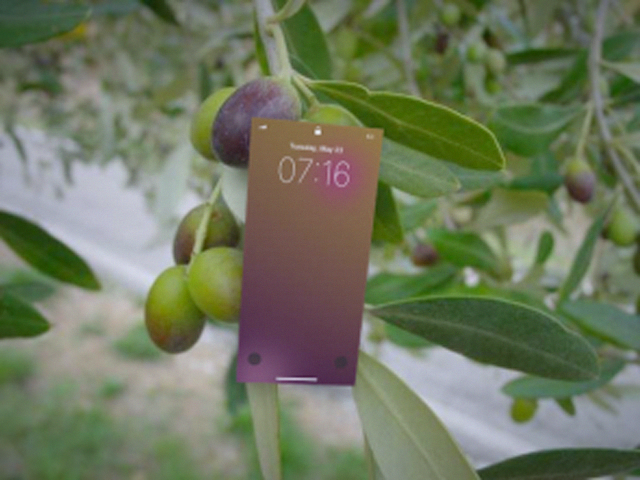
**7:16**
